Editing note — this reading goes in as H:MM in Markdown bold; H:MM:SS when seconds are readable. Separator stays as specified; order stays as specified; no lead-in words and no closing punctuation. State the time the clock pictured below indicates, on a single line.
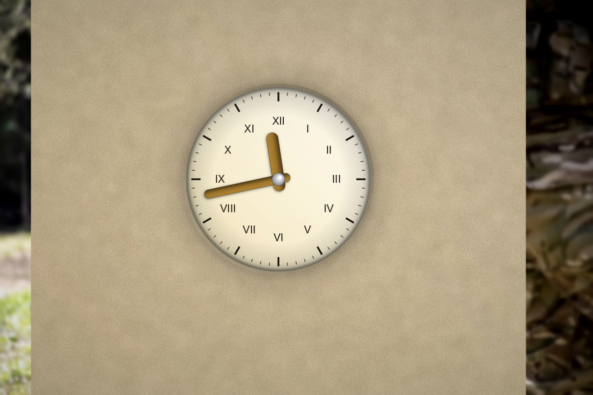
**11:43**
